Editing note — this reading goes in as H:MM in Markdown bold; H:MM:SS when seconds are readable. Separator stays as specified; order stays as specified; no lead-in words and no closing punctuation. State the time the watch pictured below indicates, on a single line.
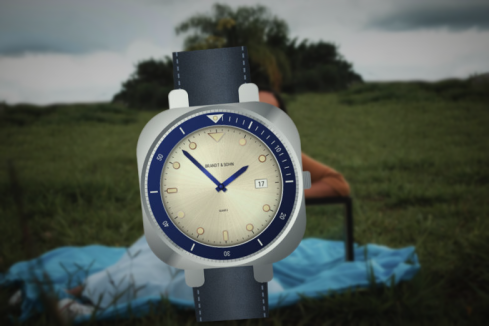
**1:53**
